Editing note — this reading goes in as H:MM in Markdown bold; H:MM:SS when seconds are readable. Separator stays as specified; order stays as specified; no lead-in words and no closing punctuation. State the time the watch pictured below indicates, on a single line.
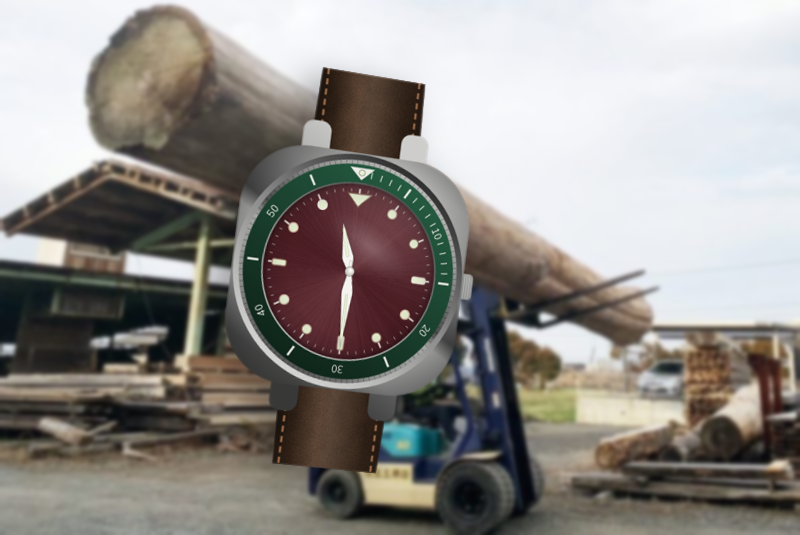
**11:30**
